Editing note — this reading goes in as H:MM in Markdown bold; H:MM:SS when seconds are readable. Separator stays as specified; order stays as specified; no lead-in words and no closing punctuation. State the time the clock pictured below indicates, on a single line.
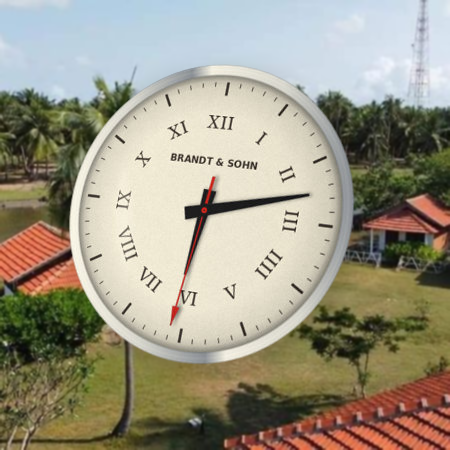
**6:12:31**
